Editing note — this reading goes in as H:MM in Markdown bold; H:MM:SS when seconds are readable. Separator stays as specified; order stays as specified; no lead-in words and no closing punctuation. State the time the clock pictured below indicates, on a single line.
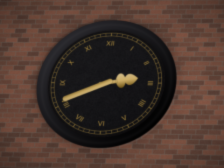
**2:41**
